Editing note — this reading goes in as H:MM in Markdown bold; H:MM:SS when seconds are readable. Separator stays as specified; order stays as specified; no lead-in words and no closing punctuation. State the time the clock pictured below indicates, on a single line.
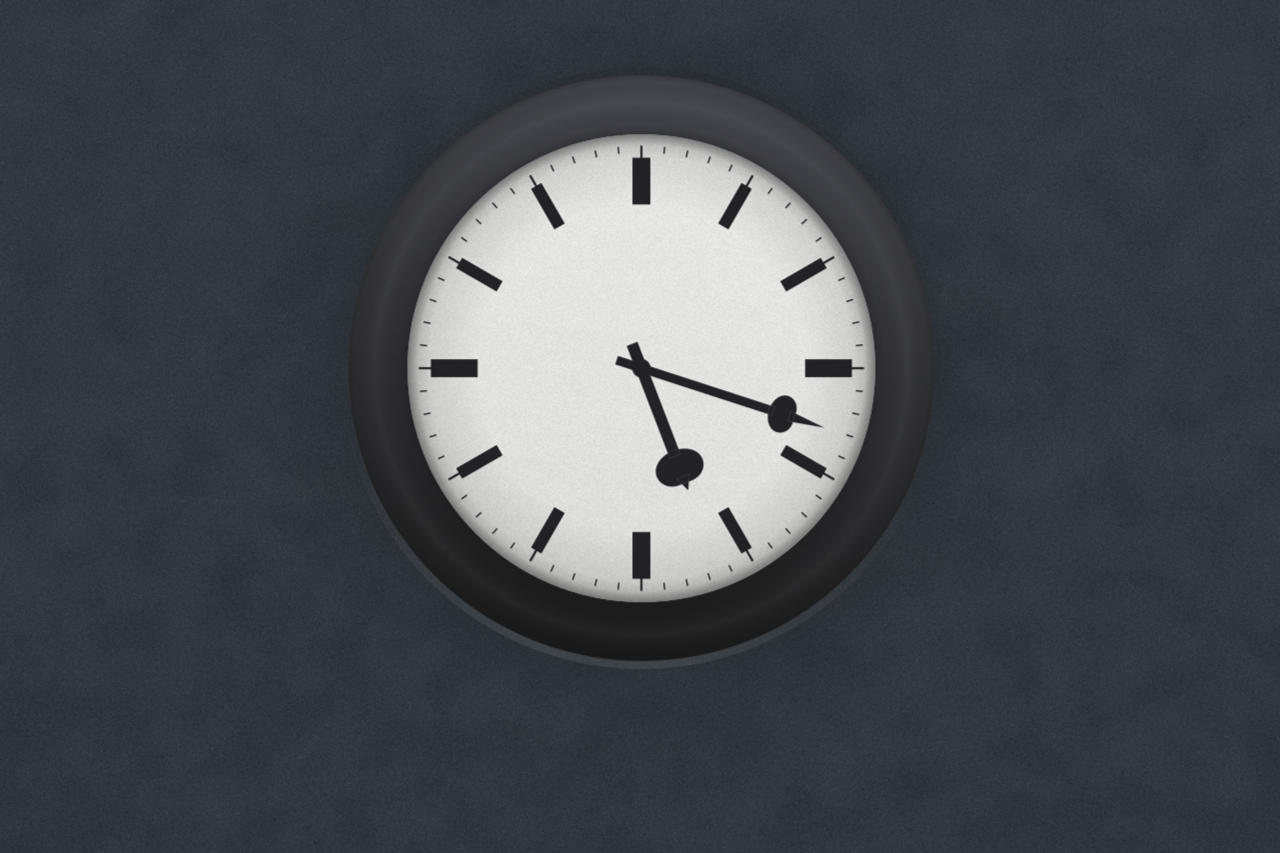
**5:18**
